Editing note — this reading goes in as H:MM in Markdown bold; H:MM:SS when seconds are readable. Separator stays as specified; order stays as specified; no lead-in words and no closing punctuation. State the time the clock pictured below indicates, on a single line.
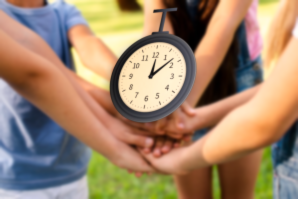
**12:08**
